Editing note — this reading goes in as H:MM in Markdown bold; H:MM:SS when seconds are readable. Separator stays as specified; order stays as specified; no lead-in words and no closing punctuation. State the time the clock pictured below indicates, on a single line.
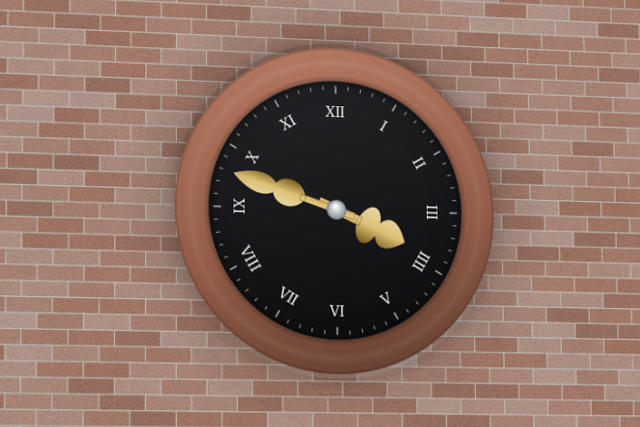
**3:48**
